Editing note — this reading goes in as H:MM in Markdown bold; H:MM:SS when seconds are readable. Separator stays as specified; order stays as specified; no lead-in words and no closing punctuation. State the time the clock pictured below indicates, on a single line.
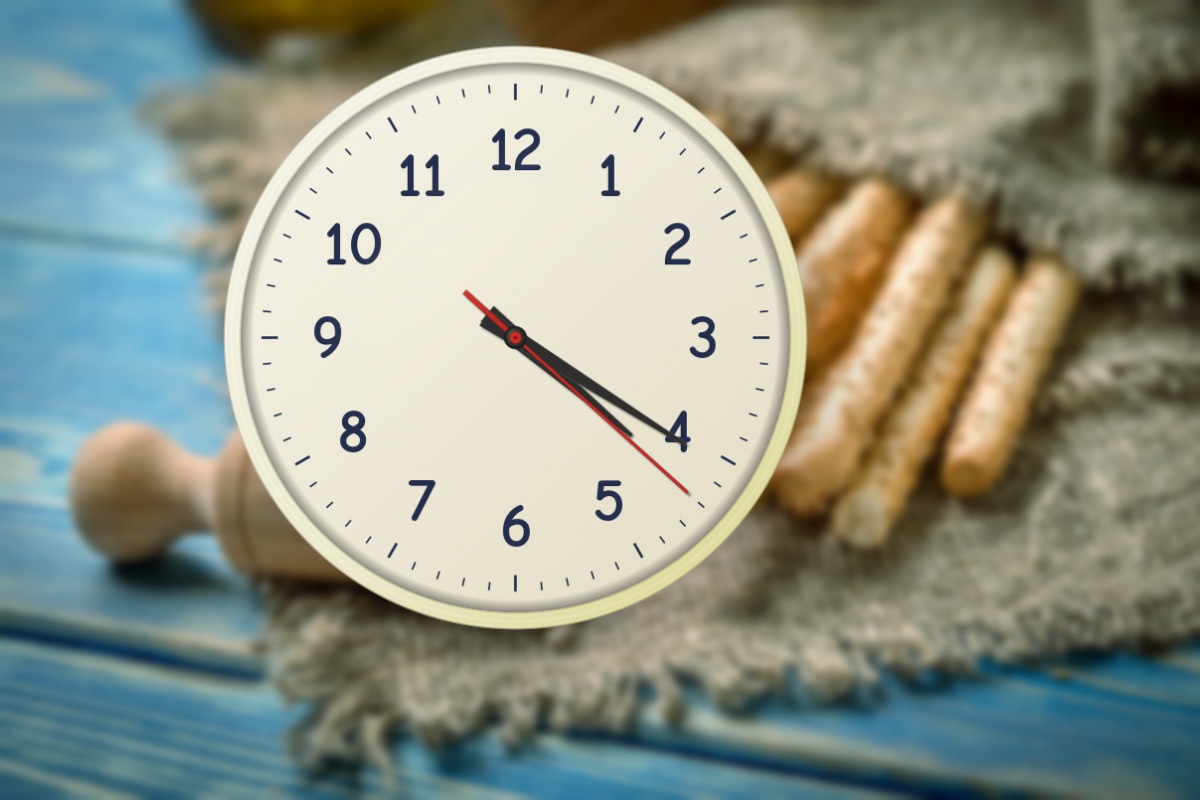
**4:20:22**
